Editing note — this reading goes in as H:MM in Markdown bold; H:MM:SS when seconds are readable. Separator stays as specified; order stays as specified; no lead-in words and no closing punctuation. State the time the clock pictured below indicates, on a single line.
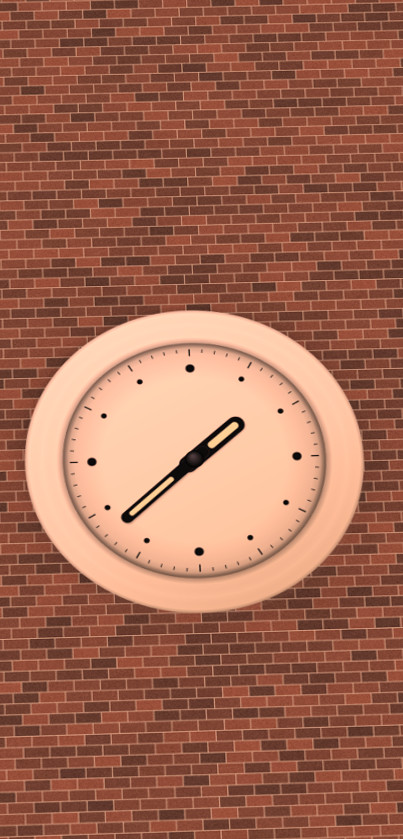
**1:38**
